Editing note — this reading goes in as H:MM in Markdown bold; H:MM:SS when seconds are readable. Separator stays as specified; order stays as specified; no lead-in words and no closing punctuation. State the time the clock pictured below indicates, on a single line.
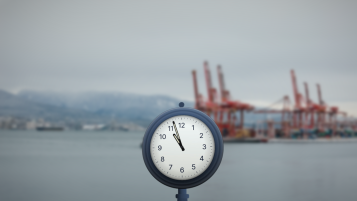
**10:57**
